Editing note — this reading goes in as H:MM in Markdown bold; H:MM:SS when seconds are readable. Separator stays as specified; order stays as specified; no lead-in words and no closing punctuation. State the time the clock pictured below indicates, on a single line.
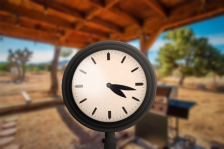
**4:17**
